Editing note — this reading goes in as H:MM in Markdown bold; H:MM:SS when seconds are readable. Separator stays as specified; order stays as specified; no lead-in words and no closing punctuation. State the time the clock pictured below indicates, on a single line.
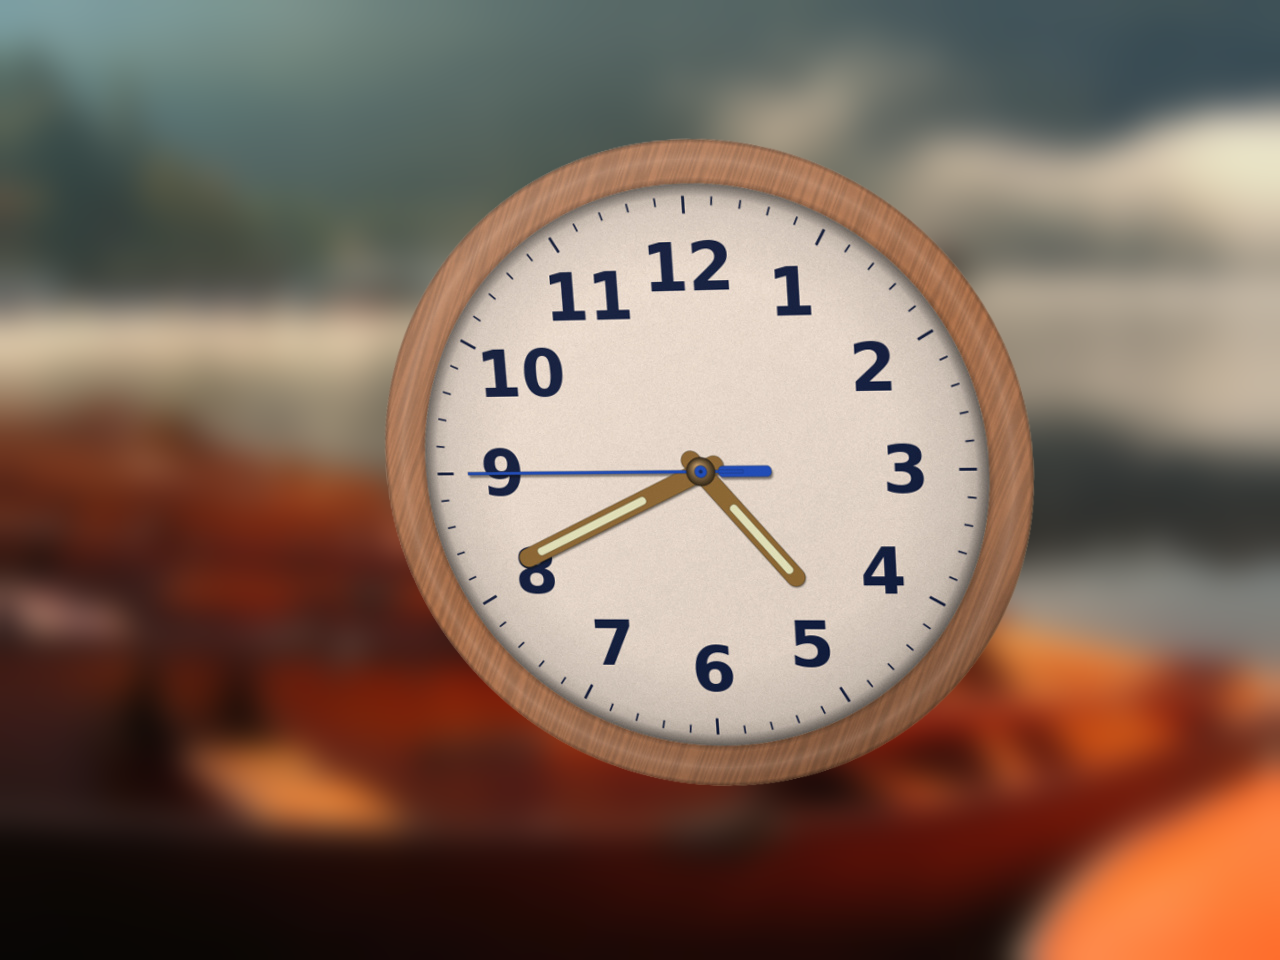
**4:40:45**
